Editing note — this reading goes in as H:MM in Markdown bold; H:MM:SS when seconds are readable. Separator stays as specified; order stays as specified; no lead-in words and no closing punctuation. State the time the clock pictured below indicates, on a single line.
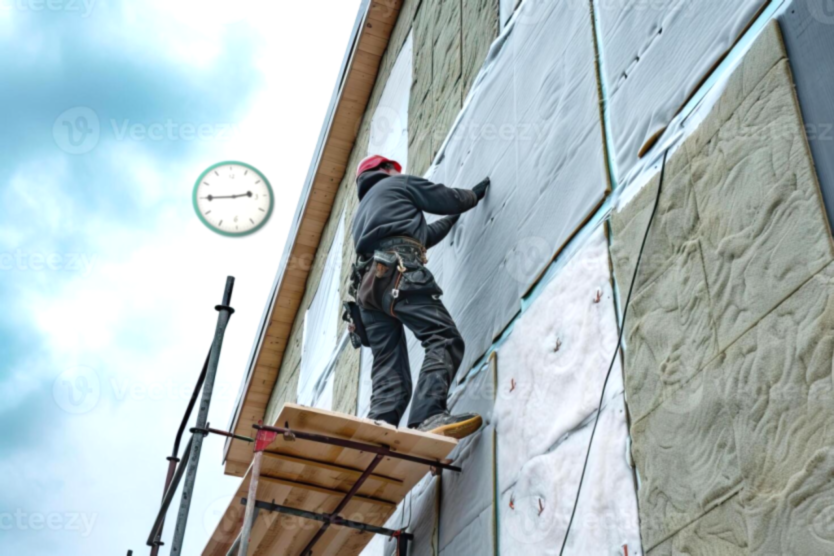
**2:45**
